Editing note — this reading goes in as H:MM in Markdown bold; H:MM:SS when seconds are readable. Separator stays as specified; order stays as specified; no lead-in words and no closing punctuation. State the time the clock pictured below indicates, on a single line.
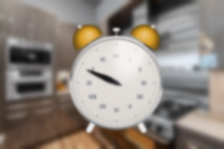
**9:49**
